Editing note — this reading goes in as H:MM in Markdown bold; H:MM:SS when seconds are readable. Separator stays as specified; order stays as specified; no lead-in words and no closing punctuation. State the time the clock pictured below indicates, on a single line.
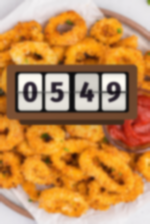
**5:49**
